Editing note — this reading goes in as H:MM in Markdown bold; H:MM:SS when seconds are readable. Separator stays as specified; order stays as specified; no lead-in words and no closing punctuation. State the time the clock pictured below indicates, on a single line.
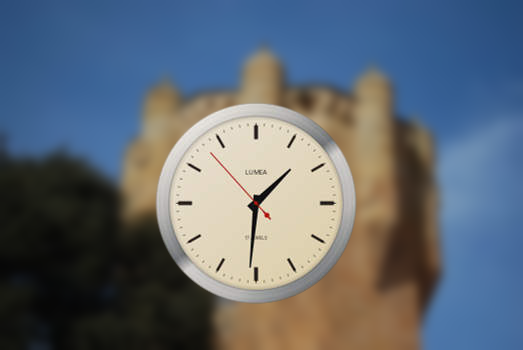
**1:30:53**
